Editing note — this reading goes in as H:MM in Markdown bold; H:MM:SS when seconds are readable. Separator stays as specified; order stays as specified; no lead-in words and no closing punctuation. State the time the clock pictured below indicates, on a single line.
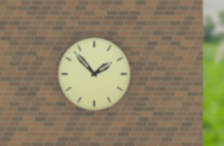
**1:53**
